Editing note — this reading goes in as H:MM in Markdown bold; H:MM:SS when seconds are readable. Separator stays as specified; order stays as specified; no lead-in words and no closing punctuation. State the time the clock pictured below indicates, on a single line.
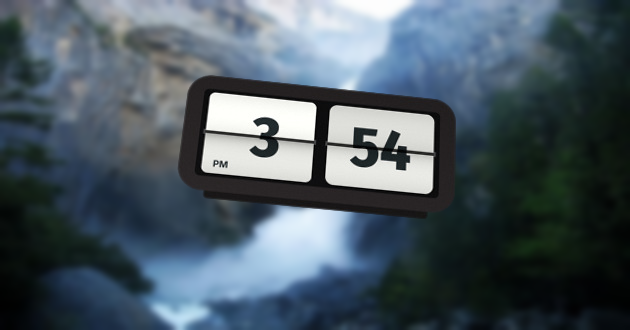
**3:54**
